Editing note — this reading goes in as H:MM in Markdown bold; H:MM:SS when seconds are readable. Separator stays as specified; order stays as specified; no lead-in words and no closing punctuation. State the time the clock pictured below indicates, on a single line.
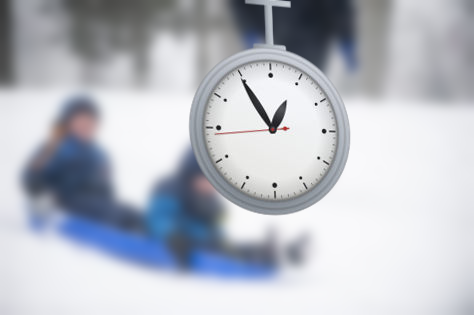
**12:54:44**
